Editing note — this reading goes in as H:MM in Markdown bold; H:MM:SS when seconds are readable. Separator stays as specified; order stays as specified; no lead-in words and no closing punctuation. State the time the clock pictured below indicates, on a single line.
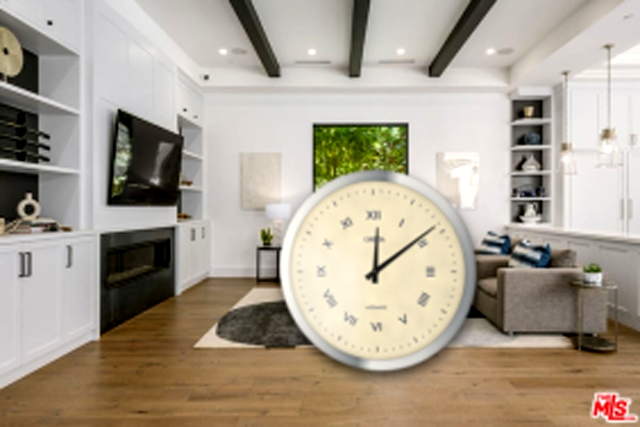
**12:09**
